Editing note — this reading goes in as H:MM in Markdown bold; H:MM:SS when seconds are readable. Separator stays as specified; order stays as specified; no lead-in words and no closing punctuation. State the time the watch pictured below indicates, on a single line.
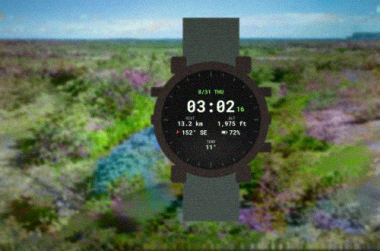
**3:02**
